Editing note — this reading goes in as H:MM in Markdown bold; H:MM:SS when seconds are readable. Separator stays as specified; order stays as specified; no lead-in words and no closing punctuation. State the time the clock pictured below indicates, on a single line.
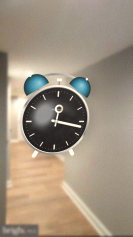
**12:17**
